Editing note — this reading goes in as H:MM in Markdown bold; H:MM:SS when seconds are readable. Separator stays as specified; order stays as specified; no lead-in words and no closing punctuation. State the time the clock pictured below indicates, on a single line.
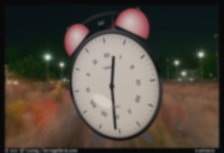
**12:31**
